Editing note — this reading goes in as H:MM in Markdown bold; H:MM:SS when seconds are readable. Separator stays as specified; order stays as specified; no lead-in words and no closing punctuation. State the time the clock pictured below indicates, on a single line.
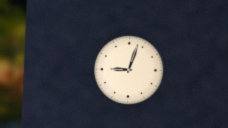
**9:03**
